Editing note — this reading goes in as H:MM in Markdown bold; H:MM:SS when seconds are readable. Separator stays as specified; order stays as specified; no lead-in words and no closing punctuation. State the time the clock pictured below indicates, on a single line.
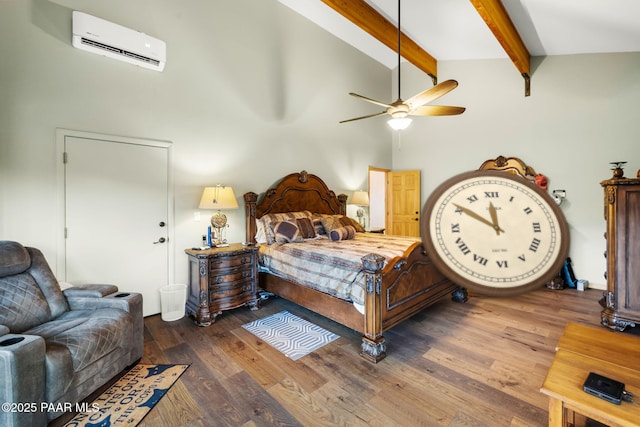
**11:51**
